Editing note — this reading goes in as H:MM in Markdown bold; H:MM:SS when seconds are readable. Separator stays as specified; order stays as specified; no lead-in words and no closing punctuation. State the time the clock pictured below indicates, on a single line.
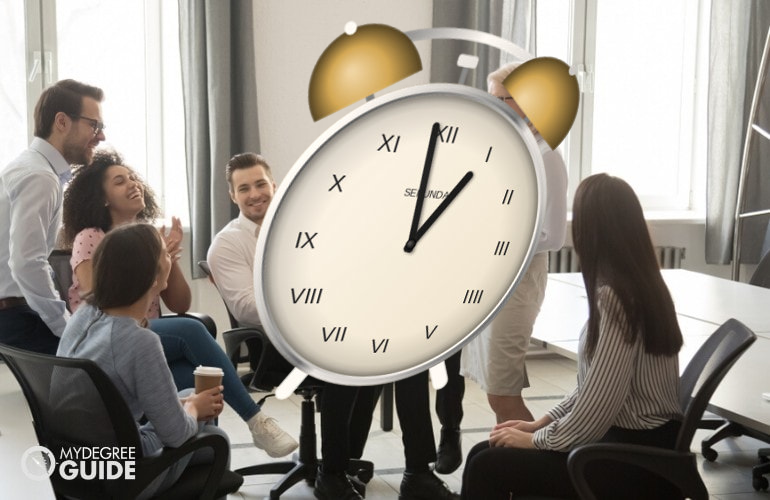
**12:59**
